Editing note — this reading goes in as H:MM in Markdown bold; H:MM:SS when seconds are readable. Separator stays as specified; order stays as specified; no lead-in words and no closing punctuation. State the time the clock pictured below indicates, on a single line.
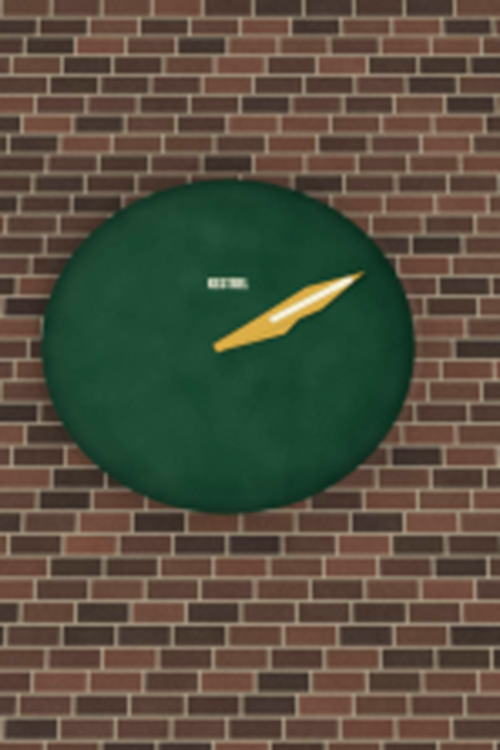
**2:10**
